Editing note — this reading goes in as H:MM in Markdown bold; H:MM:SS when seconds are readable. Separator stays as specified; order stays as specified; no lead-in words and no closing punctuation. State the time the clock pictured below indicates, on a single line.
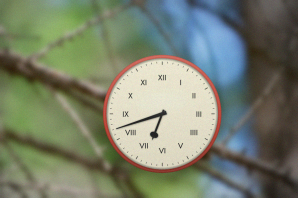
**6:42**
